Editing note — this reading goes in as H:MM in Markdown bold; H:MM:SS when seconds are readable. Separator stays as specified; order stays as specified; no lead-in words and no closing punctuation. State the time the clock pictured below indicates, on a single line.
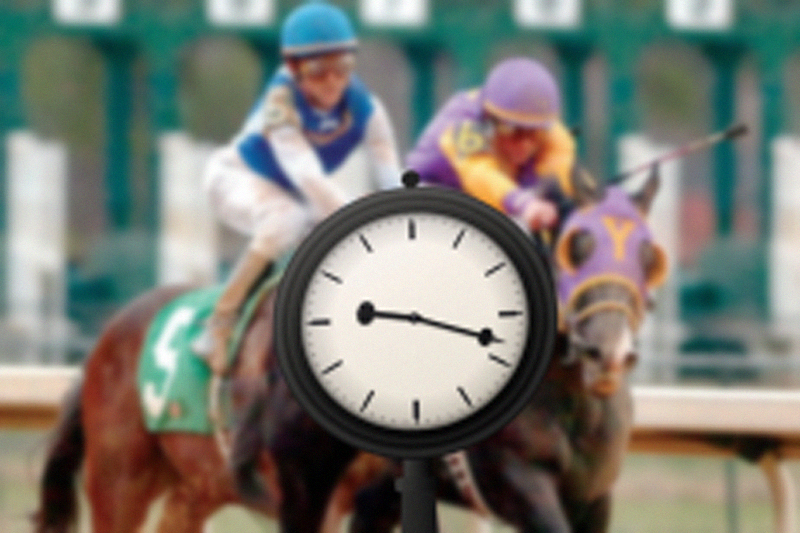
**9:18**
